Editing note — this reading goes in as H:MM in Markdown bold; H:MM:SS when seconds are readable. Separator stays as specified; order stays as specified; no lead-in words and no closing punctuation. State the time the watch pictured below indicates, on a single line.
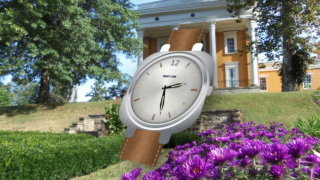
**2:28**
